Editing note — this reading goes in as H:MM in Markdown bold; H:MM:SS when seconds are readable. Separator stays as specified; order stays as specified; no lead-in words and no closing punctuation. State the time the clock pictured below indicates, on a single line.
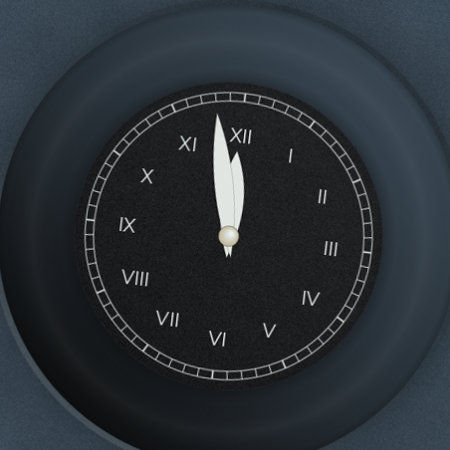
**11:58**
